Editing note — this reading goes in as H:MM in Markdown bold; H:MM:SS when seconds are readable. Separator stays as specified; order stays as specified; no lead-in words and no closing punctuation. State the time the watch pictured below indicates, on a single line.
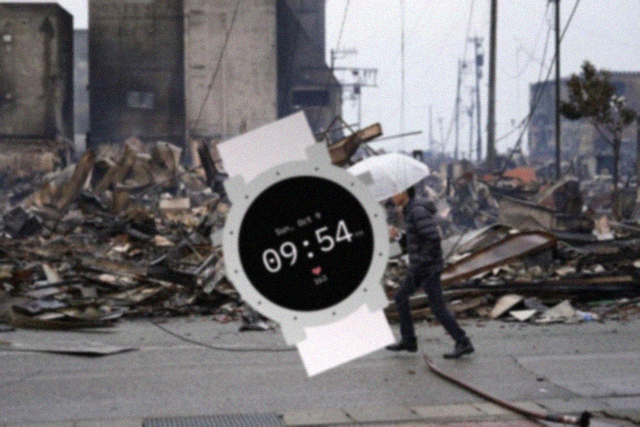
**9:54**
